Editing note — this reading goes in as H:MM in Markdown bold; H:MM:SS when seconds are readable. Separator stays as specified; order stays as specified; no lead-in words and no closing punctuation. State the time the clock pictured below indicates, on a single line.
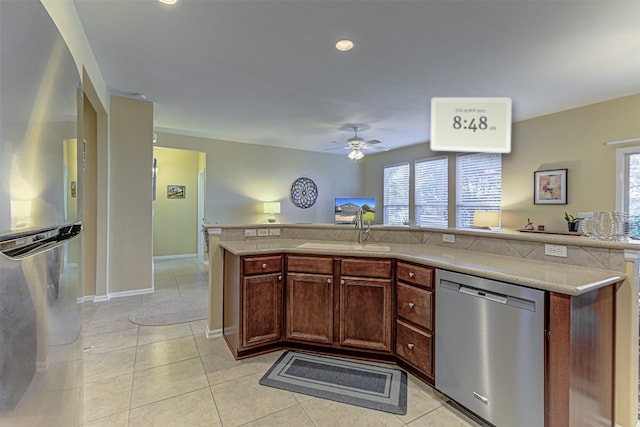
**8:48**
